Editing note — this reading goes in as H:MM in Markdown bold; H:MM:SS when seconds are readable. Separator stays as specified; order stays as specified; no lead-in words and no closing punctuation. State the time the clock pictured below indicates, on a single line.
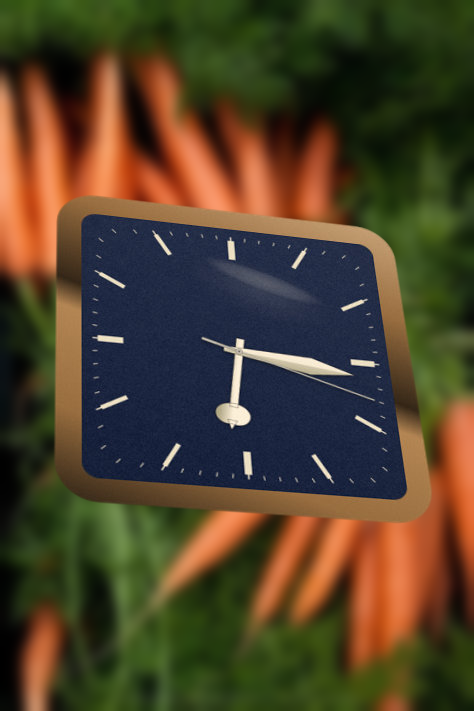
**6:16:18**
